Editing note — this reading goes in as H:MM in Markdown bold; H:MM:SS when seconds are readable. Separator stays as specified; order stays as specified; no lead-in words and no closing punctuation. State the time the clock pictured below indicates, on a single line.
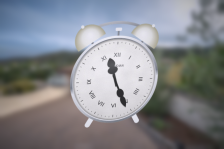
**11:26**
